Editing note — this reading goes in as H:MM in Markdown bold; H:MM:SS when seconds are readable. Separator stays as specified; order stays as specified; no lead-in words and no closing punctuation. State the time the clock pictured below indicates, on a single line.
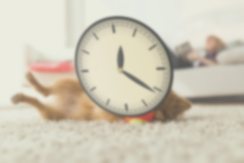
**12:21**
